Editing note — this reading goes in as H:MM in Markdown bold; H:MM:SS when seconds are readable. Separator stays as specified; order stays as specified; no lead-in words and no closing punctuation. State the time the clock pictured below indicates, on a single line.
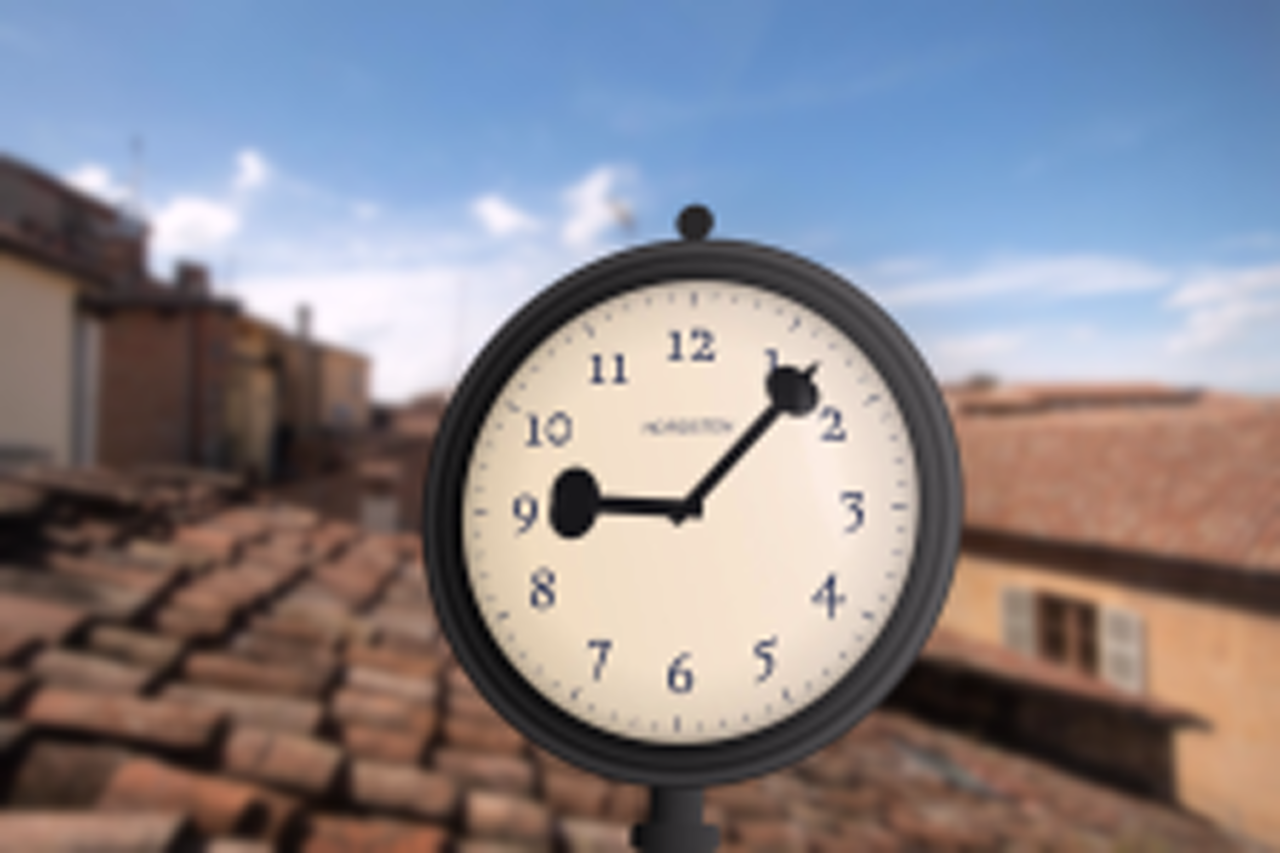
**9:07**
